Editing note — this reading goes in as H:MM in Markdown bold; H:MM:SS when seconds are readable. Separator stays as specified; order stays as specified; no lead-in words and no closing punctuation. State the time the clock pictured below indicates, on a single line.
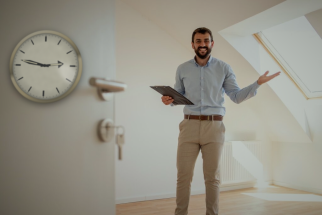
**2:47**
